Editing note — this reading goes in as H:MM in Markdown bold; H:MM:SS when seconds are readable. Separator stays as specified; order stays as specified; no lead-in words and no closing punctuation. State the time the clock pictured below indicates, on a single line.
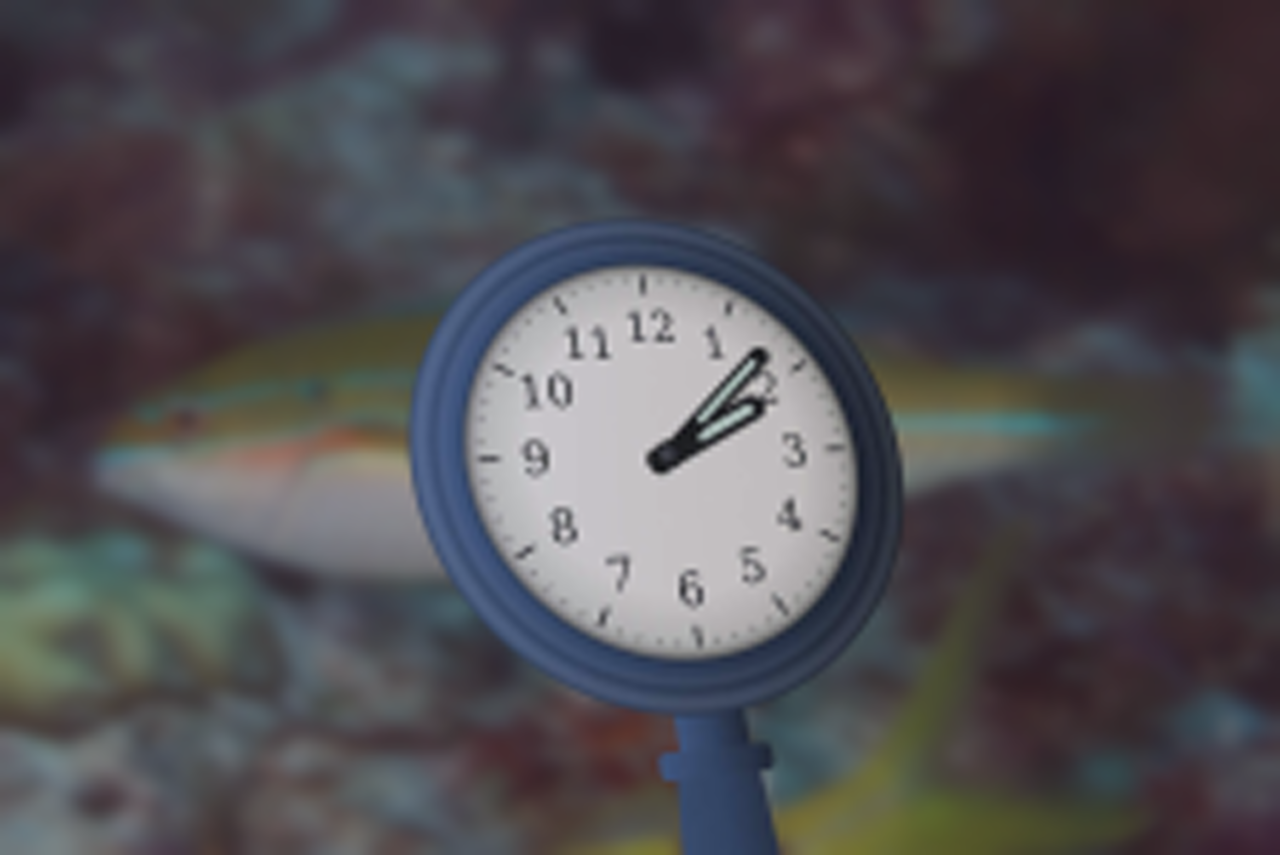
**2:08**
